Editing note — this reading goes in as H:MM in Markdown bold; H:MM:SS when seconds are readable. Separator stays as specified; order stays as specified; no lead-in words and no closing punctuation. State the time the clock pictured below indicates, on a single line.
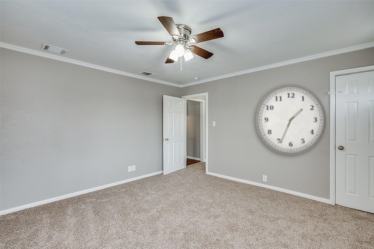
**1:34**
